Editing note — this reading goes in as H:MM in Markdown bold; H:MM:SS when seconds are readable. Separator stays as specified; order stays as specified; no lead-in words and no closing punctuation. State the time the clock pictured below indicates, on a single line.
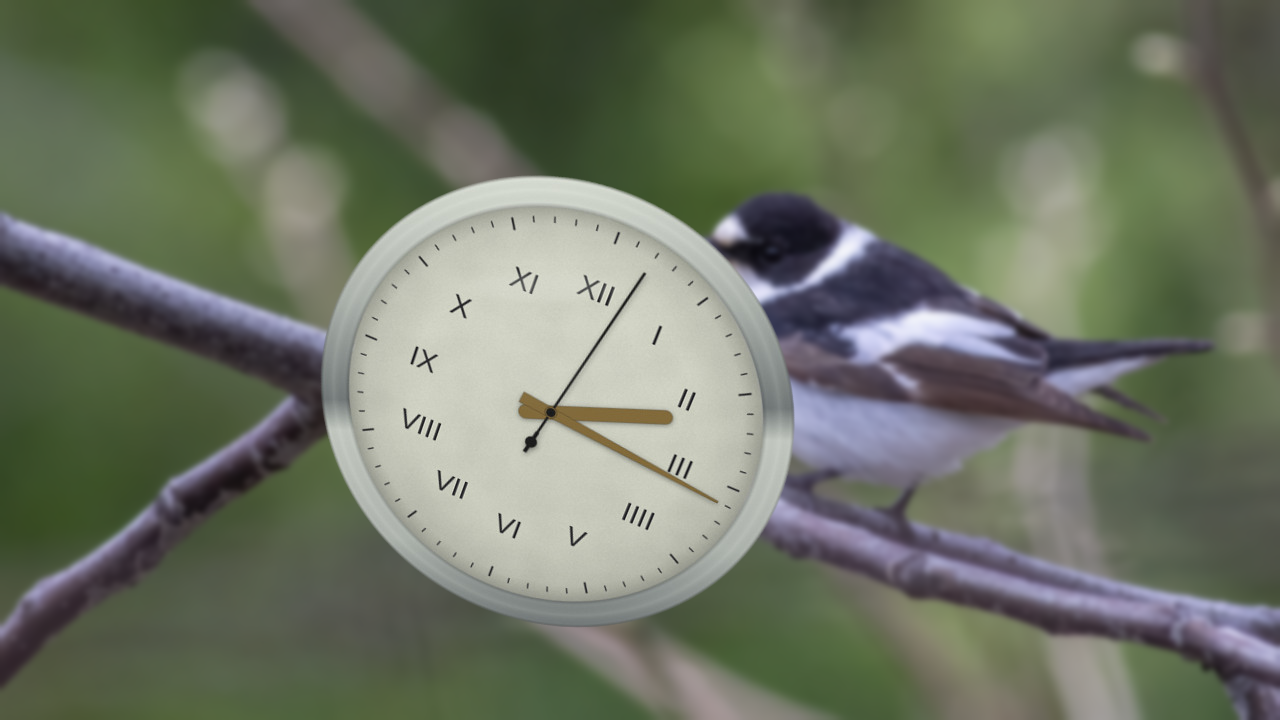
**2:16:02**
